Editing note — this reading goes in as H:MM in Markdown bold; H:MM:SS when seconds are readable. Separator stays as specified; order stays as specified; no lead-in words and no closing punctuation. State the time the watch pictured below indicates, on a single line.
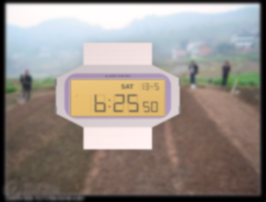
**6:25:50**
